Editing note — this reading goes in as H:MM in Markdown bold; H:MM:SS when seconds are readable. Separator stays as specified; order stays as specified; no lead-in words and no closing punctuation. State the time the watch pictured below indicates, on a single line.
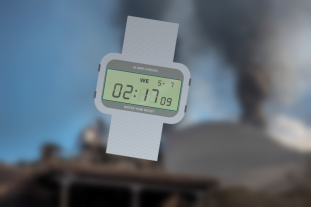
**2:17:09**
